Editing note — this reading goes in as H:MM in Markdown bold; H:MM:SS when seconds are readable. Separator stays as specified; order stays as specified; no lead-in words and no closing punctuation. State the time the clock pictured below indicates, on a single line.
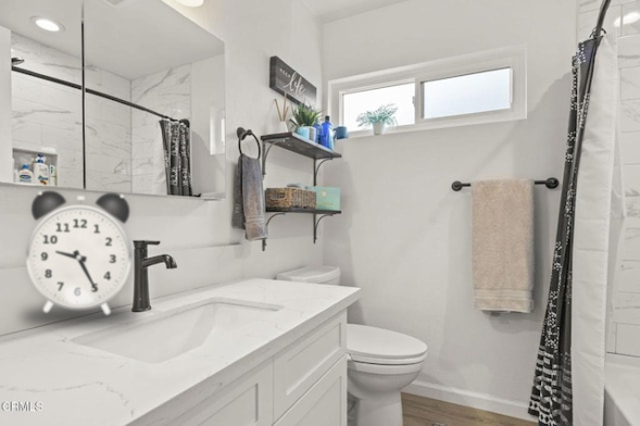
**9:25**
